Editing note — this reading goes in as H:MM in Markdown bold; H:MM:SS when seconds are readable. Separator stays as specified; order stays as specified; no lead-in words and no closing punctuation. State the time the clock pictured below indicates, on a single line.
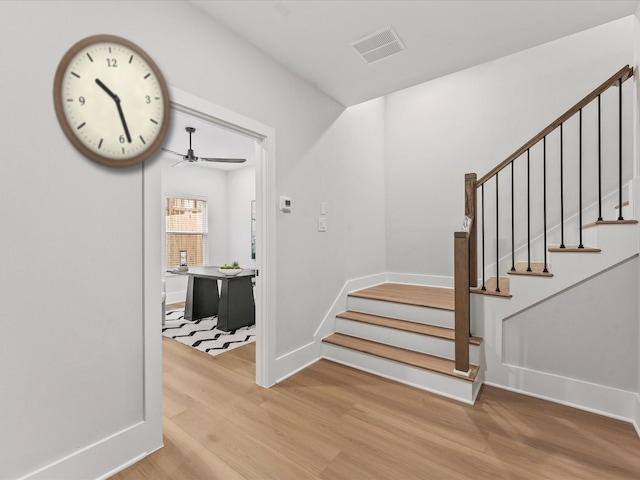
**10:28**
